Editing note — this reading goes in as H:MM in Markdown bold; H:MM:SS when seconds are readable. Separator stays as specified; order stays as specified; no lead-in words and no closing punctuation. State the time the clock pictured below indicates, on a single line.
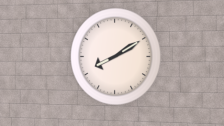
**8:10**
